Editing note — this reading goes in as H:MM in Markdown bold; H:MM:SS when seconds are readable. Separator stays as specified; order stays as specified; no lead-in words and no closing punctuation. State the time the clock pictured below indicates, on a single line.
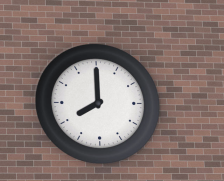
**8:00**
